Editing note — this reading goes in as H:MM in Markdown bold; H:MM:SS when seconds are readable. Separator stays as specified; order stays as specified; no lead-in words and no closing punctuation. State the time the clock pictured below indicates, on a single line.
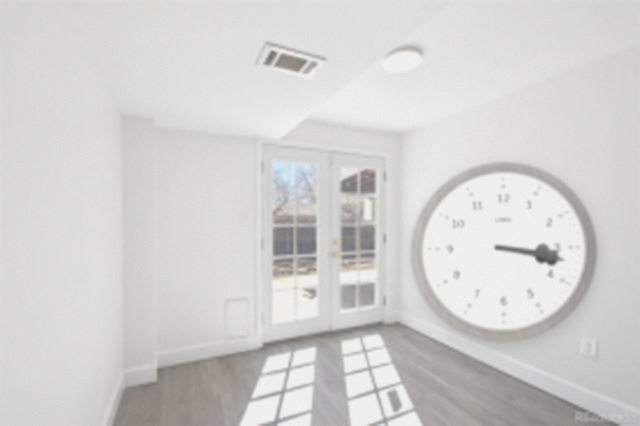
**3:17**
